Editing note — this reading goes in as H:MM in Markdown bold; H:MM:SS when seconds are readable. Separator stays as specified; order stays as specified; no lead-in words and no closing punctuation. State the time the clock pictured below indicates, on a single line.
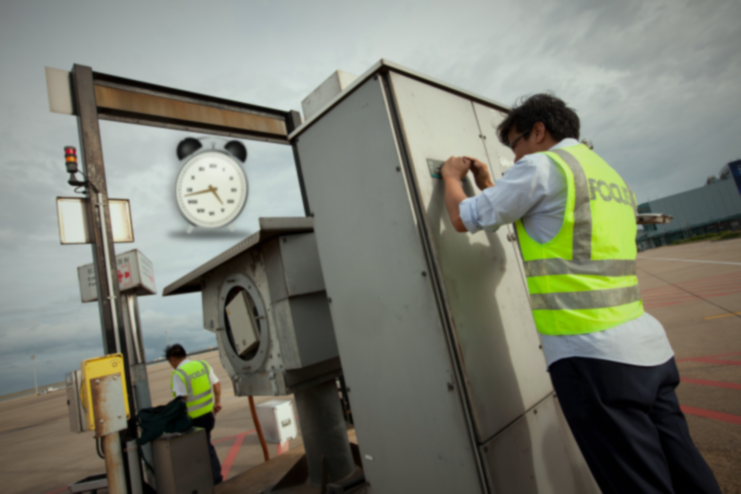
**4:43**
